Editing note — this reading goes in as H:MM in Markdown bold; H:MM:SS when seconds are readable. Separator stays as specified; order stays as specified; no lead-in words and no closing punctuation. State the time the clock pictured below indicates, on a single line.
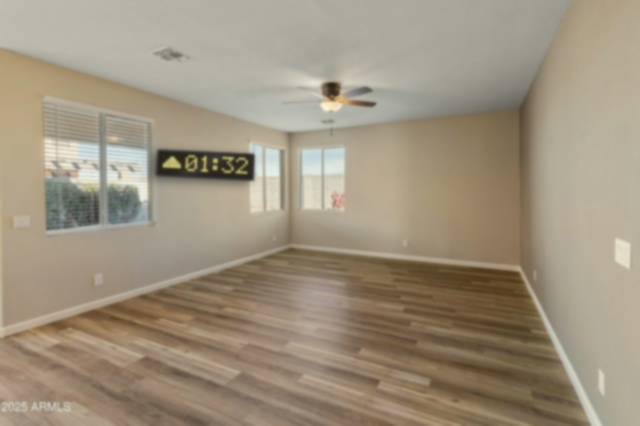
**1:32**
